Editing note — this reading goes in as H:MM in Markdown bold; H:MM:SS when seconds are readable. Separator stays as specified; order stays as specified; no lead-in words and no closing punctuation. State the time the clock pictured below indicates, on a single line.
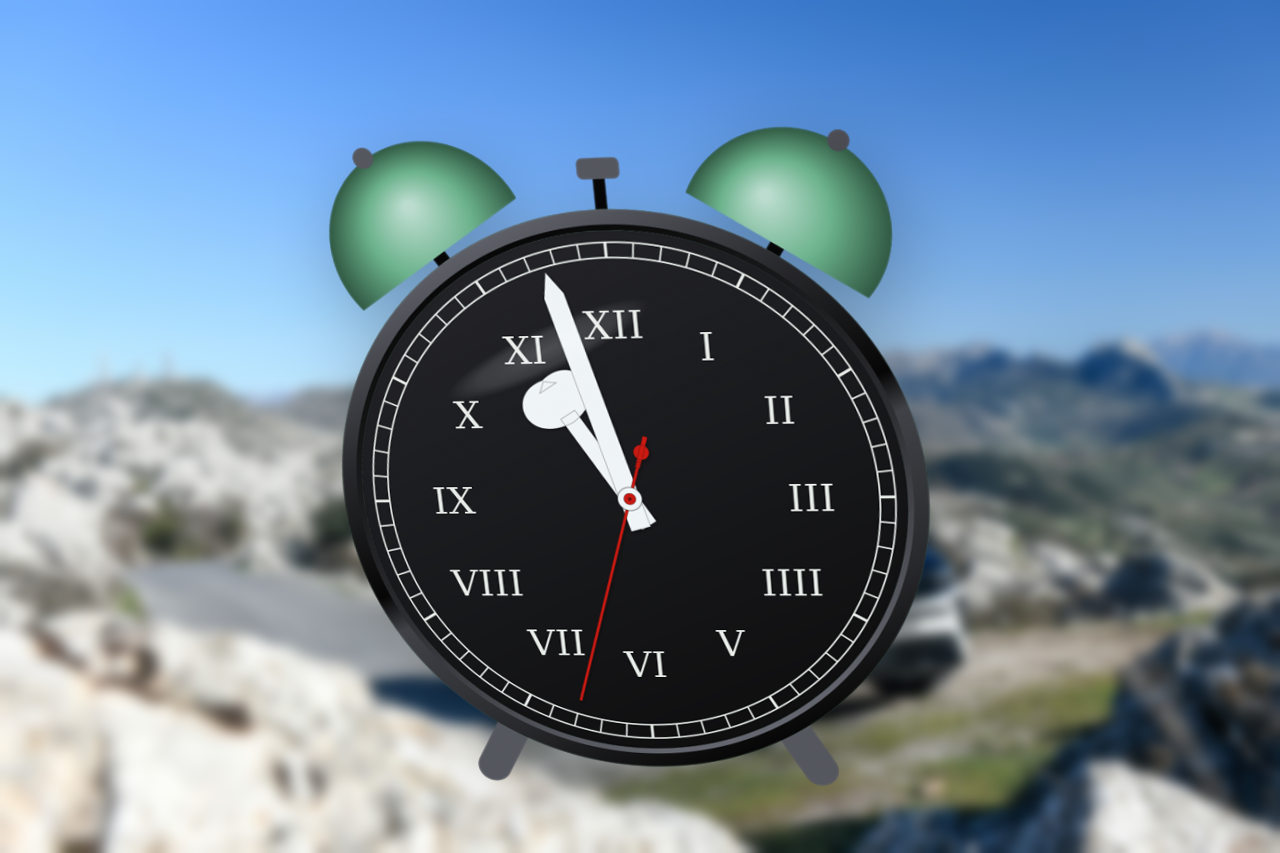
**10:57:33**
